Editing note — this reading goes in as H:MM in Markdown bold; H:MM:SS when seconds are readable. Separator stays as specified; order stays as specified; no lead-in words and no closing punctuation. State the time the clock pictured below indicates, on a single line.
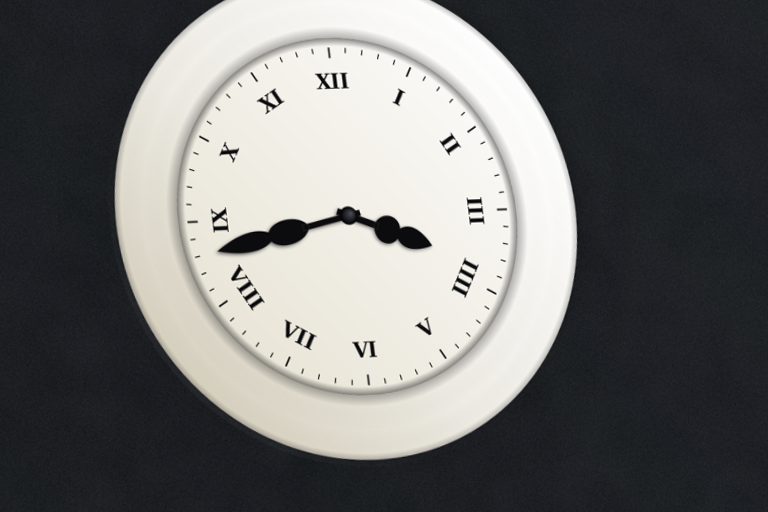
**3:43**
